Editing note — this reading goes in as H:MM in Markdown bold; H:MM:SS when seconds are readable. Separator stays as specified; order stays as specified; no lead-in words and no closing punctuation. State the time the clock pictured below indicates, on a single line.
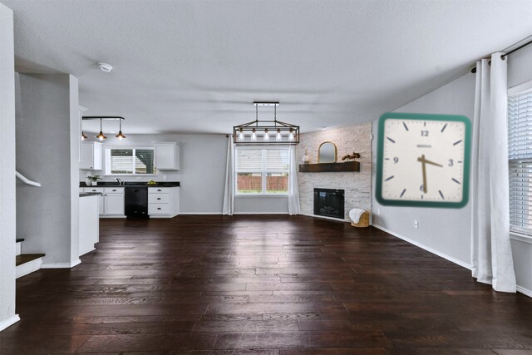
**3:29**
